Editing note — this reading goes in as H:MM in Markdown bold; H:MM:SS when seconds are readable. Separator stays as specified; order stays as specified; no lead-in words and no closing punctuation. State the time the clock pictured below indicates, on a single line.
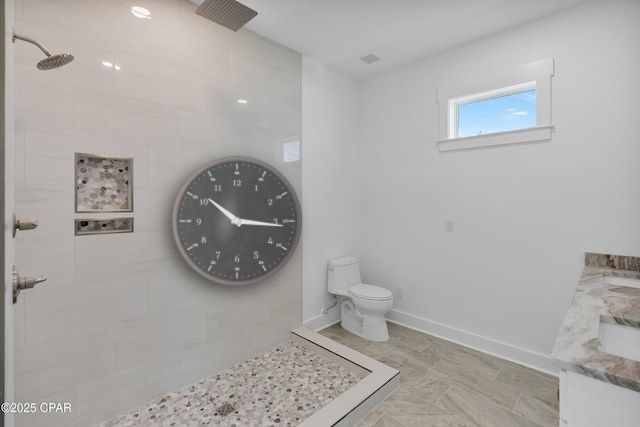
**10:16**
